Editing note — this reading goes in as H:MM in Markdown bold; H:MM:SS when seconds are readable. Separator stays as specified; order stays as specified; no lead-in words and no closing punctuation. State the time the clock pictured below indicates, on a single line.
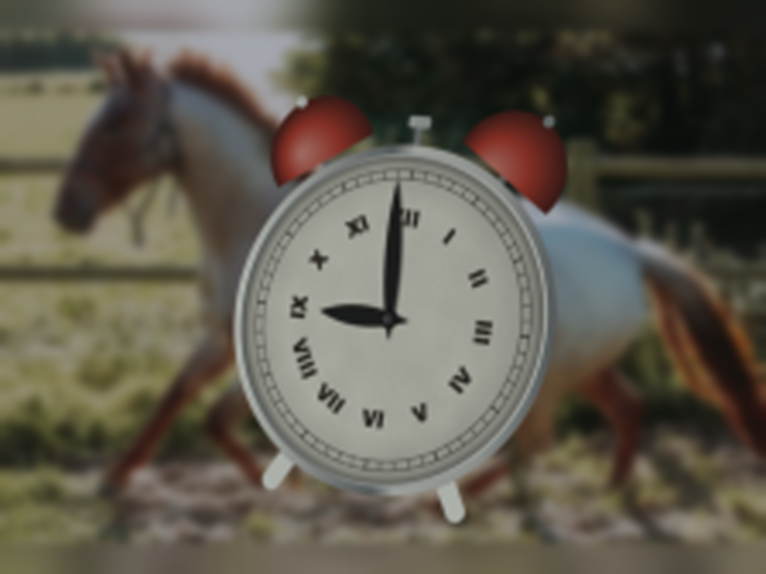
**8:59**
